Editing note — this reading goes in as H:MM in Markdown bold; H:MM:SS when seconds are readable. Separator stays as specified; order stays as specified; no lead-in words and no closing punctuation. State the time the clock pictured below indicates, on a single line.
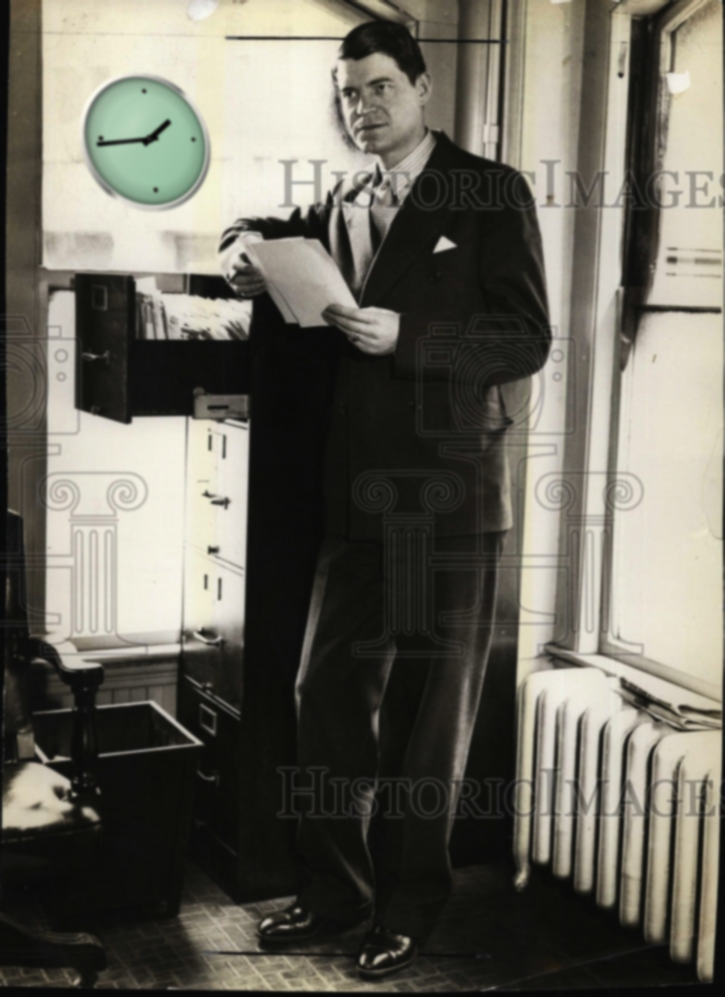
**1:44**
